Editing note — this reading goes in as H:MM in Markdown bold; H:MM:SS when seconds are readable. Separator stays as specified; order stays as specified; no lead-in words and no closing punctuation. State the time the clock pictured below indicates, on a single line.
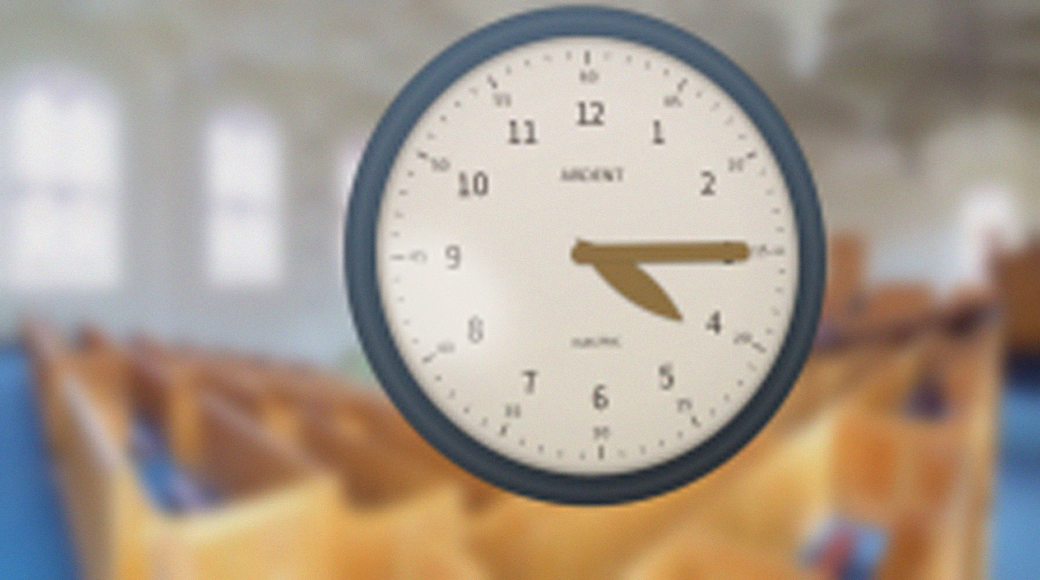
**4:15**
